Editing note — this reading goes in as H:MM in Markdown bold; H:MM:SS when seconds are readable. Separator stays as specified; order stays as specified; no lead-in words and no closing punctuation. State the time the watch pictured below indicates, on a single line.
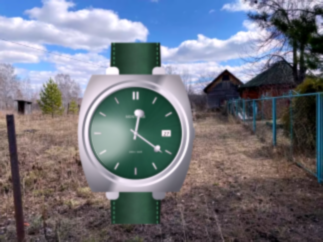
**12:21**
